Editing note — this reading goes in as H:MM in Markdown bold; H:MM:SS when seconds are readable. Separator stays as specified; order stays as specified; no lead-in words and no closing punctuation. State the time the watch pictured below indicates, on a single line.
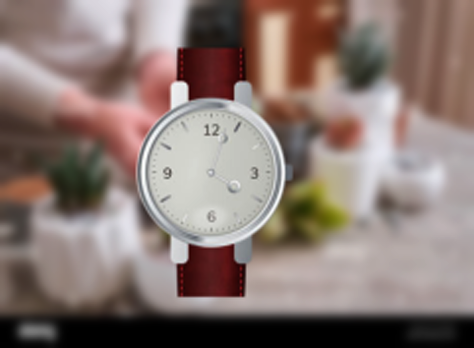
**4:03**
